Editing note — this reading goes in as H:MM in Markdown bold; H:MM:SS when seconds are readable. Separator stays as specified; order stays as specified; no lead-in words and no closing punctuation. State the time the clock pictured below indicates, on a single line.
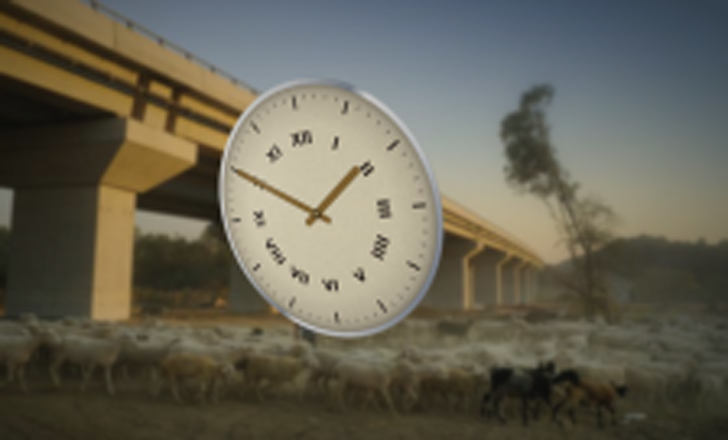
**1:50**
